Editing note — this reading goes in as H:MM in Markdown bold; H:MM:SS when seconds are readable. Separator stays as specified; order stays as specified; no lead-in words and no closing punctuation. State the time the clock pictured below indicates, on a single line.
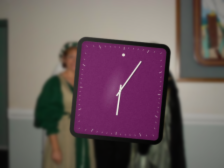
**6:05**
